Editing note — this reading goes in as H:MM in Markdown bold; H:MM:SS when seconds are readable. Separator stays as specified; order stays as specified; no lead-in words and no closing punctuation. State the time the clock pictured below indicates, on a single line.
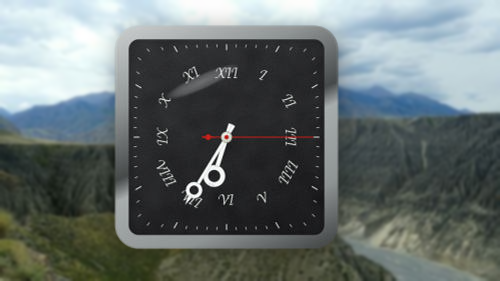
**6:35:15**
